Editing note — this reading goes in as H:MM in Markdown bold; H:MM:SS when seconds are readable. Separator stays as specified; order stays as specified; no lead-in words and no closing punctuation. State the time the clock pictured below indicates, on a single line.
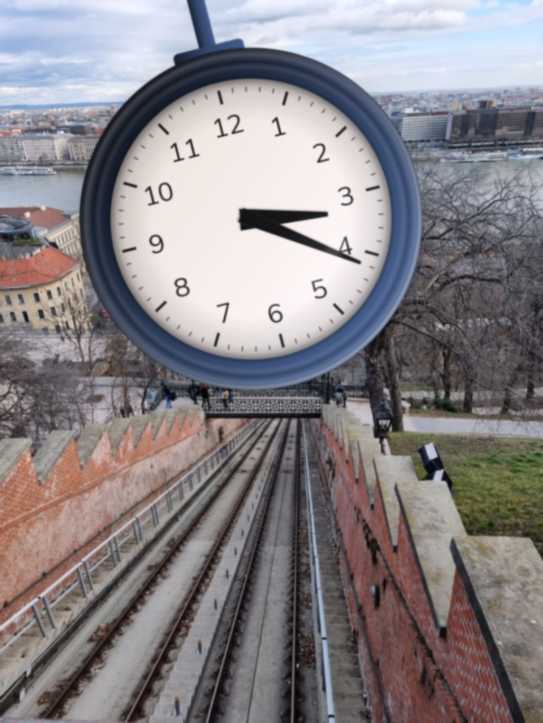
**3:21**
